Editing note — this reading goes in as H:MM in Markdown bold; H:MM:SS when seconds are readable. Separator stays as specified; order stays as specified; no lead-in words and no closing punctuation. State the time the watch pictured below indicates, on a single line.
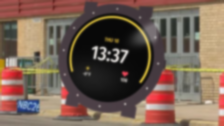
**13:37**
